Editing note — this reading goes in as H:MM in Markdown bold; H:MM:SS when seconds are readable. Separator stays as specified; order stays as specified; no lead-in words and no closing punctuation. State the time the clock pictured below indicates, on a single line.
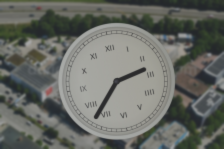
**2:37**
